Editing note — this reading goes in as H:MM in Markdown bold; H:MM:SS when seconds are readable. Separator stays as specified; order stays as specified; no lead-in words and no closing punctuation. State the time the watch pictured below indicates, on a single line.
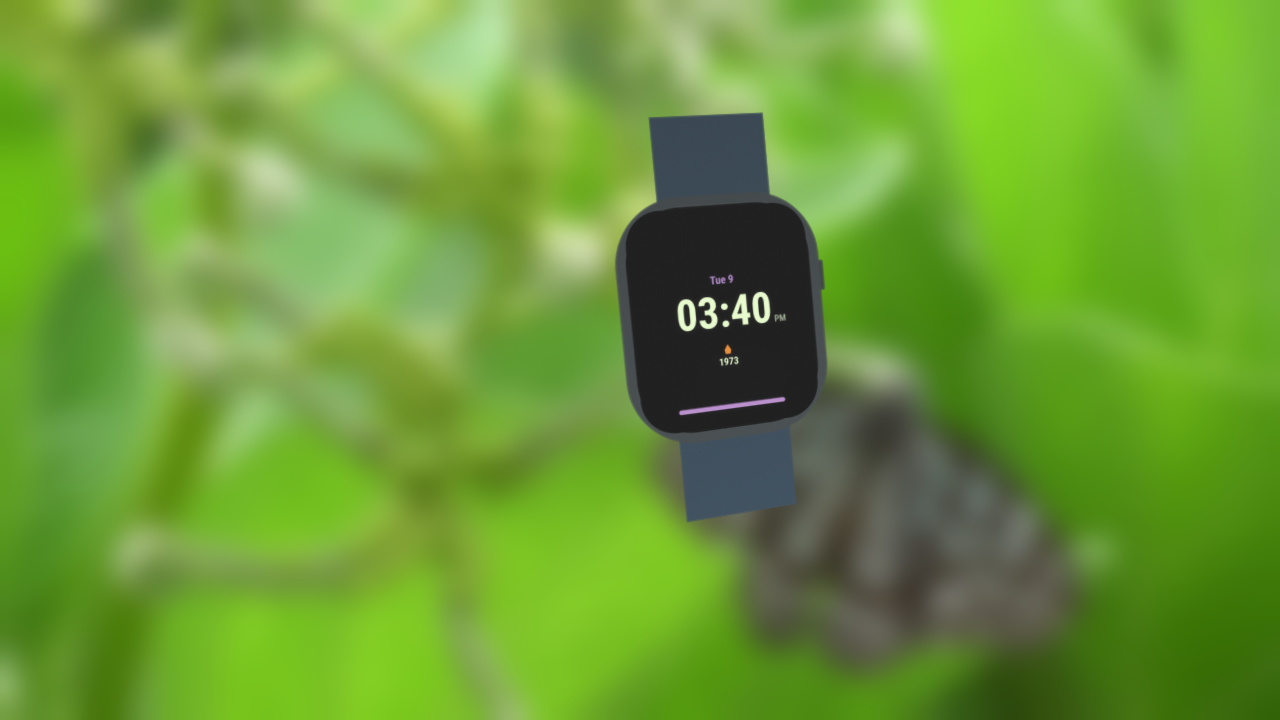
**3:40**
